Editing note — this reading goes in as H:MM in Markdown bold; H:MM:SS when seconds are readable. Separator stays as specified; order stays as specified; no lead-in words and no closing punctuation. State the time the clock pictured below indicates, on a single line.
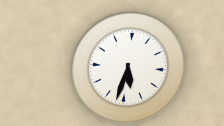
**5:32**
